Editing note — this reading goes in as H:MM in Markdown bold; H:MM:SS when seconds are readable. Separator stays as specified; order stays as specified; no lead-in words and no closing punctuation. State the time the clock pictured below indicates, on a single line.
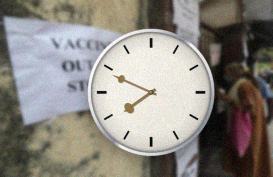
**7:49**
